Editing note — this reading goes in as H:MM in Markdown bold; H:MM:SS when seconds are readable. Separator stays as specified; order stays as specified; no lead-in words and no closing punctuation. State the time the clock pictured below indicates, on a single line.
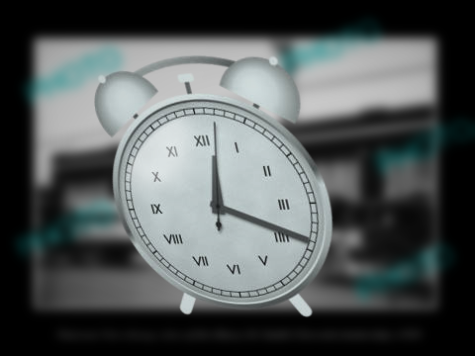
**12:19:02**
